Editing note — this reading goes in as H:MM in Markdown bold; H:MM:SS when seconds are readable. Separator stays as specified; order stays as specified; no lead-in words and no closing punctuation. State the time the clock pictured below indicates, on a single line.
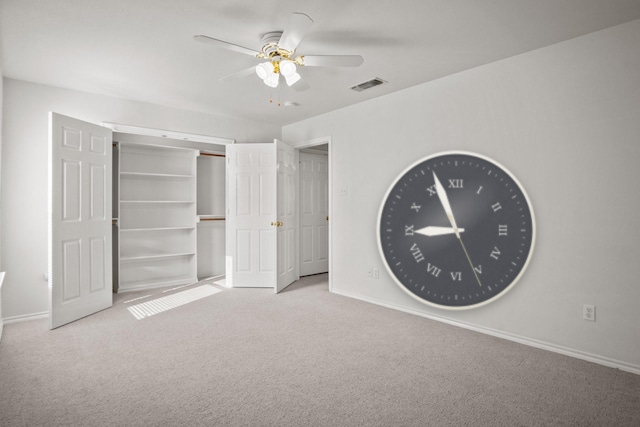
**8:56:26**
